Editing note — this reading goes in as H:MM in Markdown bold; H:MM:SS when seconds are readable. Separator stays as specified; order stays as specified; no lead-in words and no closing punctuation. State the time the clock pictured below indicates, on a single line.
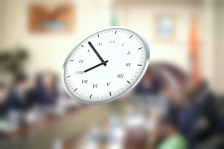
**7:52**
